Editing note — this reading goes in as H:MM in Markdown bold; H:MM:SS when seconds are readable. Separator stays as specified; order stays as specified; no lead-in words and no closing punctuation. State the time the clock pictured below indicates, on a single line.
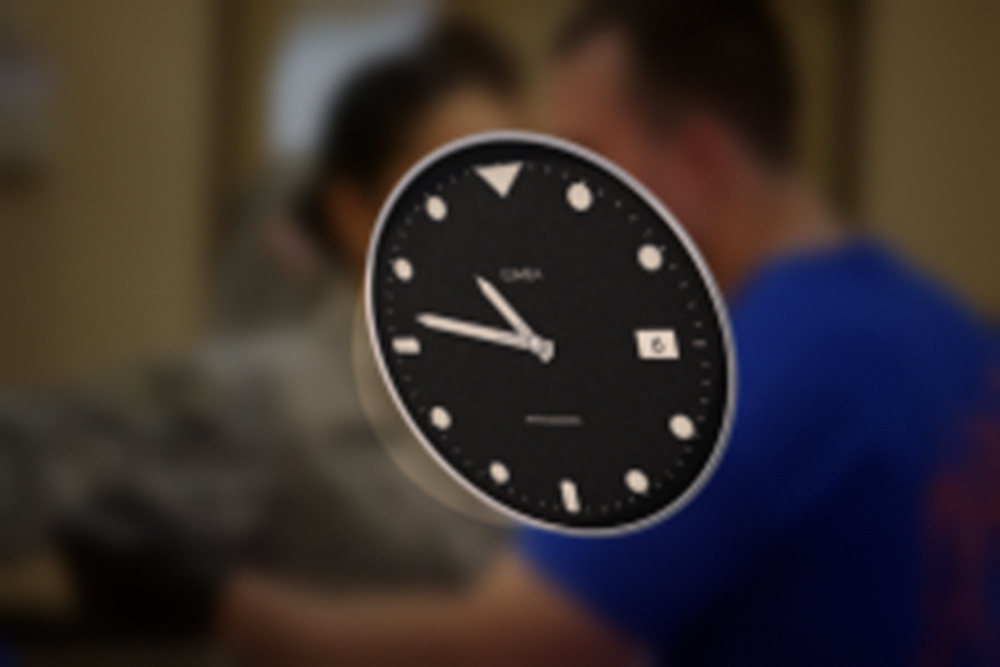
**10:47**
